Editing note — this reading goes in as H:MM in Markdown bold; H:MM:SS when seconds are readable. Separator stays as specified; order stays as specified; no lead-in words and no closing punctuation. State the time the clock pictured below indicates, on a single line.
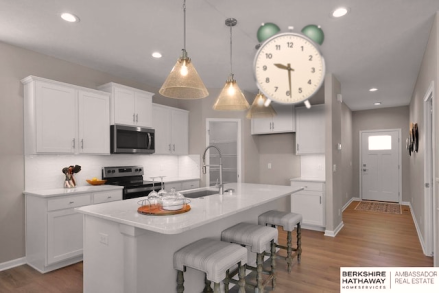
**9:29**
